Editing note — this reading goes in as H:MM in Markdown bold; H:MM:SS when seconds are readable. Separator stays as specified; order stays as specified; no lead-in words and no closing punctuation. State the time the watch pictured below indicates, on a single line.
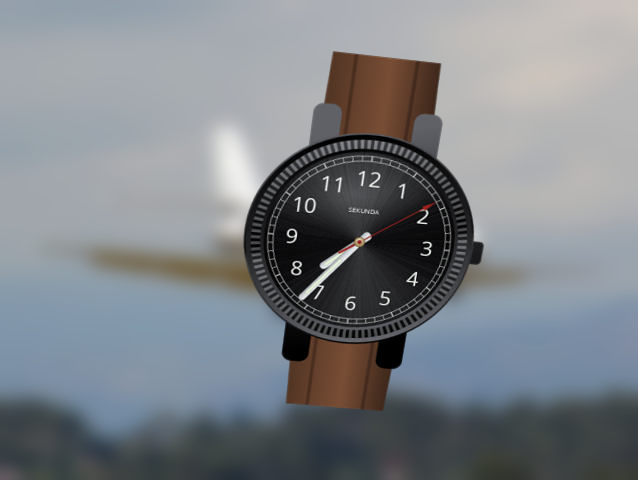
**7:36:09**
